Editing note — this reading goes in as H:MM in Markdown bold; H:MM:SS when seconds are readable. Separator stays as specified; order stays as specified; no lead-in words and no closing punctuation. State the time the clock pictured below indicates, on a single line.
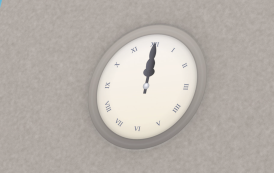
**12:00**
